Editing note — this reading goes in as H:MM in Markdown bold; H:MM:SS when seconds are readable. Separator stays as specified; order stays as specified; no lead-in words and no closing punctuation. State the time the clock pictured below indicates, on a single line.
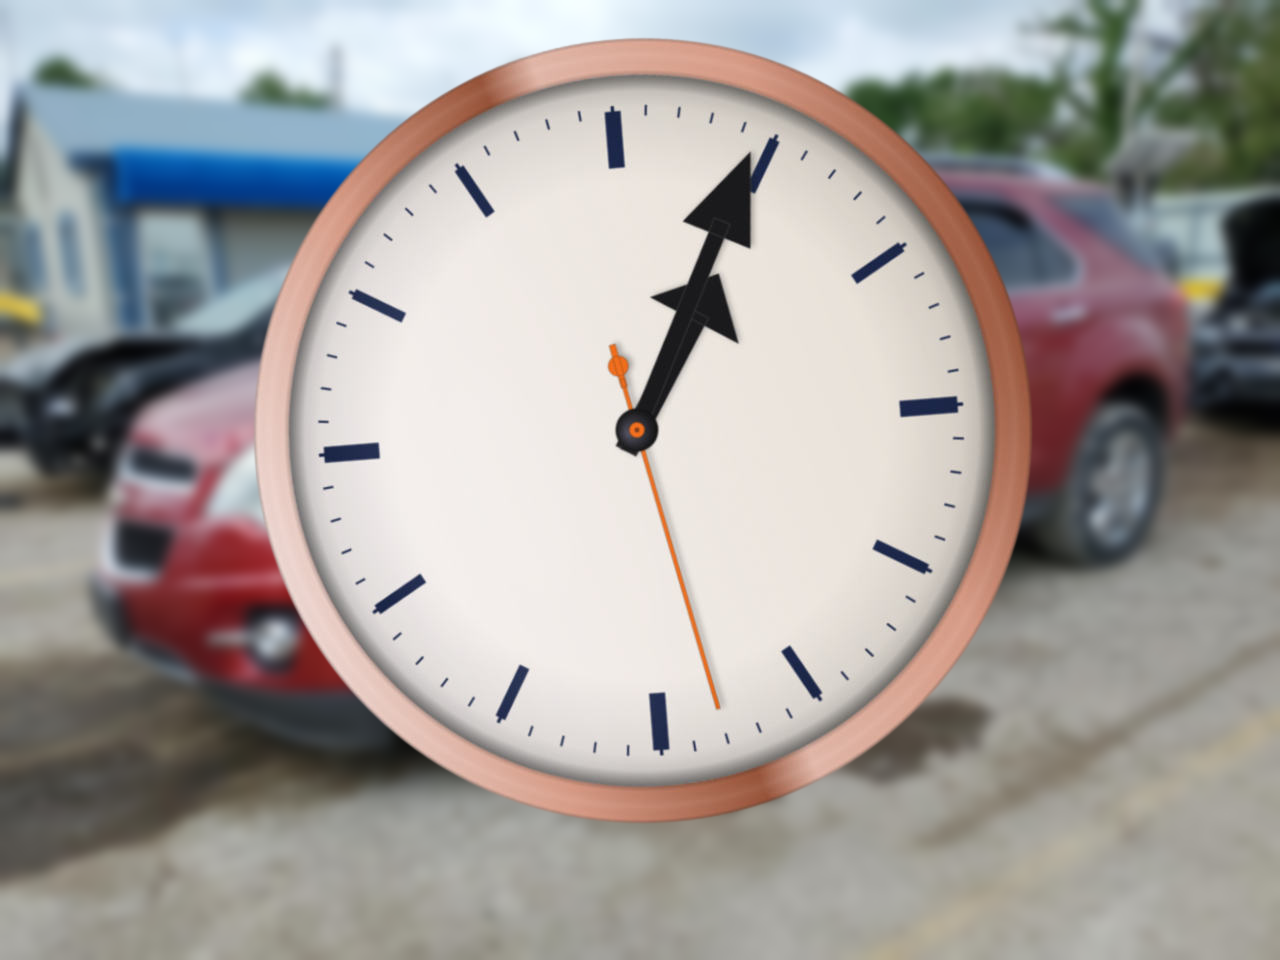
**1:04:28**
